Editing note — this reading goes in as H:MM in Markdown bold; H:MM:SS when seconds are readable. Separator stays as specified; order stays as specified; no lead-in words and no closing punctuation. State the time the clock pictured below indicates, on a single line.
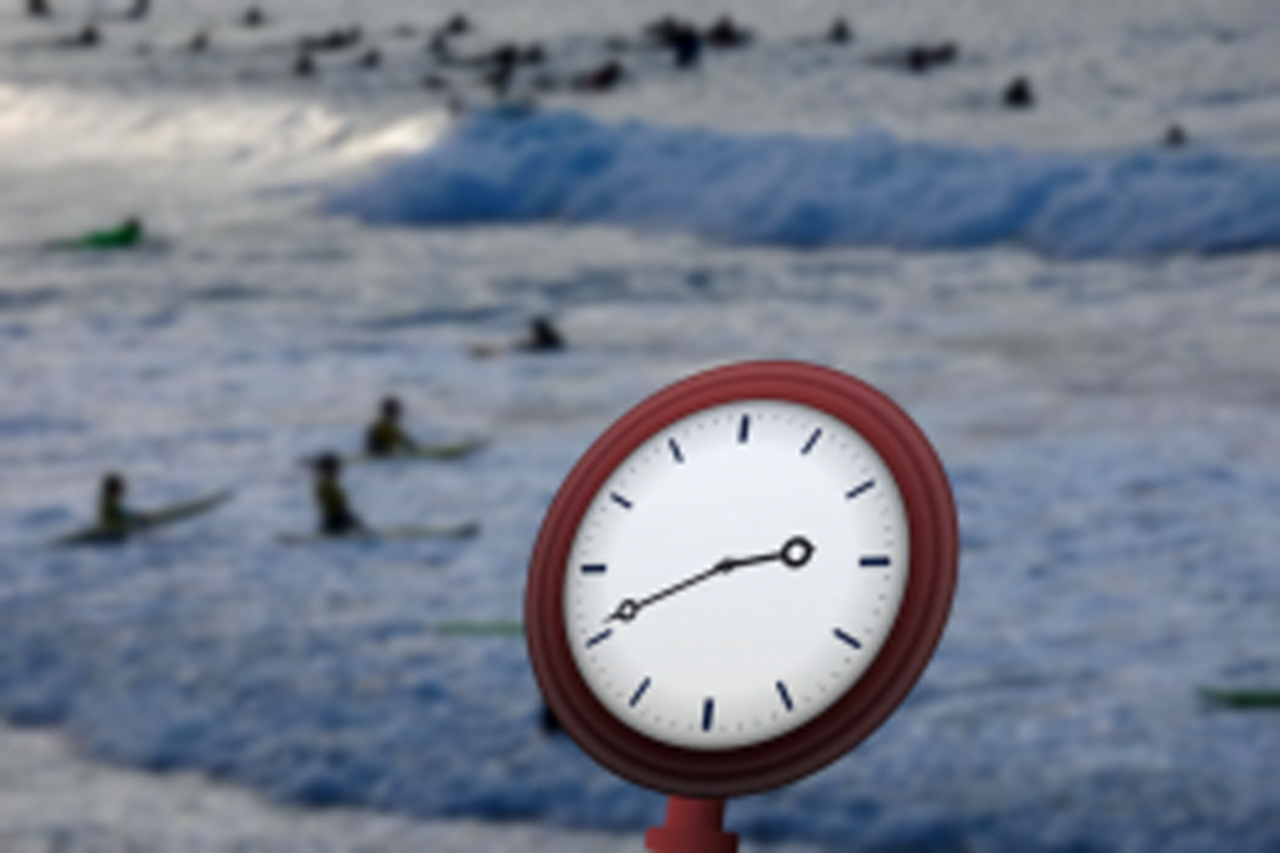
**2:41**
